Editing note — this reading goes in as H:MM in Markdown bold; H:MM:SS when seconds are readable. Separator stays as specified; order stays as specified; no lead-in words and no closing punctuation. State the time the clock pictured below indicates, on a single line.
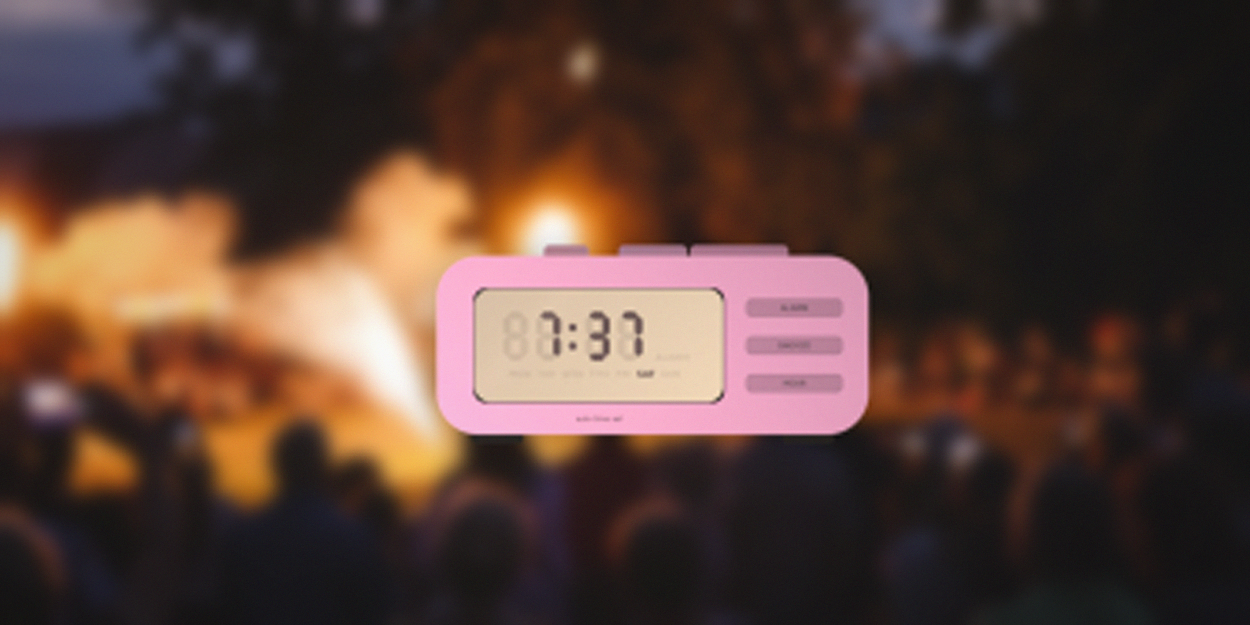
**7:37**
